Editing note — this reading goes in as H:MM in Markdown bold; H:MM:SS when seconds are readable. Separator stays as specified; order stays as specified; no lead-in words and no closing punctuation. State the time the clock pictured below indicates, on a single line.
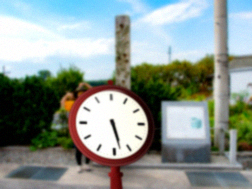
**5:28**
